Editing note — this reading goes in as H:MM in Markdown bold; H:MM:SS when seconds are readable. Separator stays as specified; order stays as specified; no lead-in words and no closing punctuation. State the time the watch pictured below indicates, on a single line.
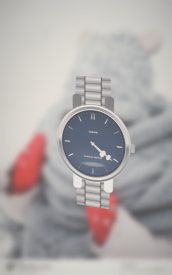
**4:21**
